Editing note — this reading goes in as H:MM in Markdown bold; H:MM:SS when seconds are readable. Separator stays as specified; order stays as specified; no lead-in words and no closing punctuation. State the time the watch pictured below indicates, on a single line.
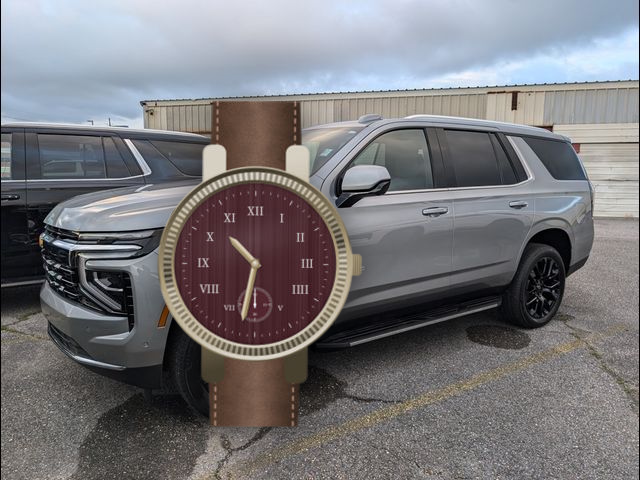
**10:32**
